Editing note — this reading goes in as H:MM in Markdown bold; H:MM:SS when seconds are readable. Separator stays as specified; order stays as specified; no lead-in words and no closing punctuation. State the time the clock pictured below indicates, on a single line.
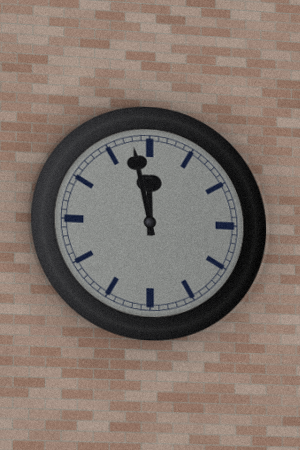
**11:58**
